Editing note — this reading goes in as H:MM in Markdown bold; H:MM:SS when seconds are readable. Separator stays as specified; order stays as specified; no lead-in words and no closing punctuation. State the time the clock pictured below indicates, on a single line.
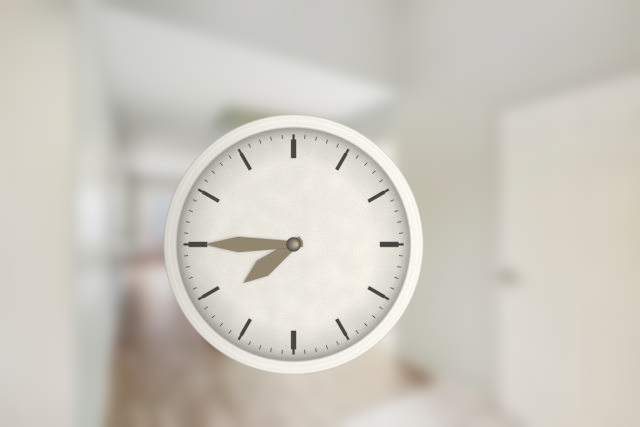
**7:45**
